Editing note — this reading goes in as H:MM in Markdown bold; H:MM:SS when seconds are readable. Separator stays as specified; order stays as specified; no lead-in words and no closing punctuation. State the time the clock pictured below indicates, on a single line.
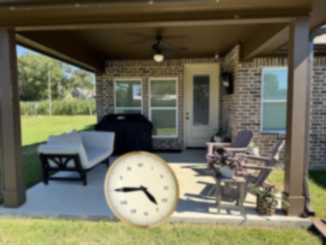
**4:45**
